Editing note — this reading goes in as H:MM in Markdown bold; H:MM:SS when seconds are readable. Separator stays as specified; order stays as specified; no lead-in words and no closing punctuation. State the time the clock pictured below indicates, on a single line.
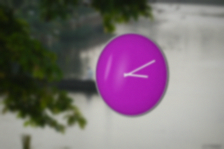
**3:11**
